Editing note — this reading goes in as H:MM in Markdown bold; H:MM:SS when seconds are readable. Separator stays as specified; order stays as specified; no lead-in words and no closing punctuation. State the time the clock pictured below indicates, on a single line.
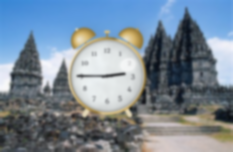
**2:45**
